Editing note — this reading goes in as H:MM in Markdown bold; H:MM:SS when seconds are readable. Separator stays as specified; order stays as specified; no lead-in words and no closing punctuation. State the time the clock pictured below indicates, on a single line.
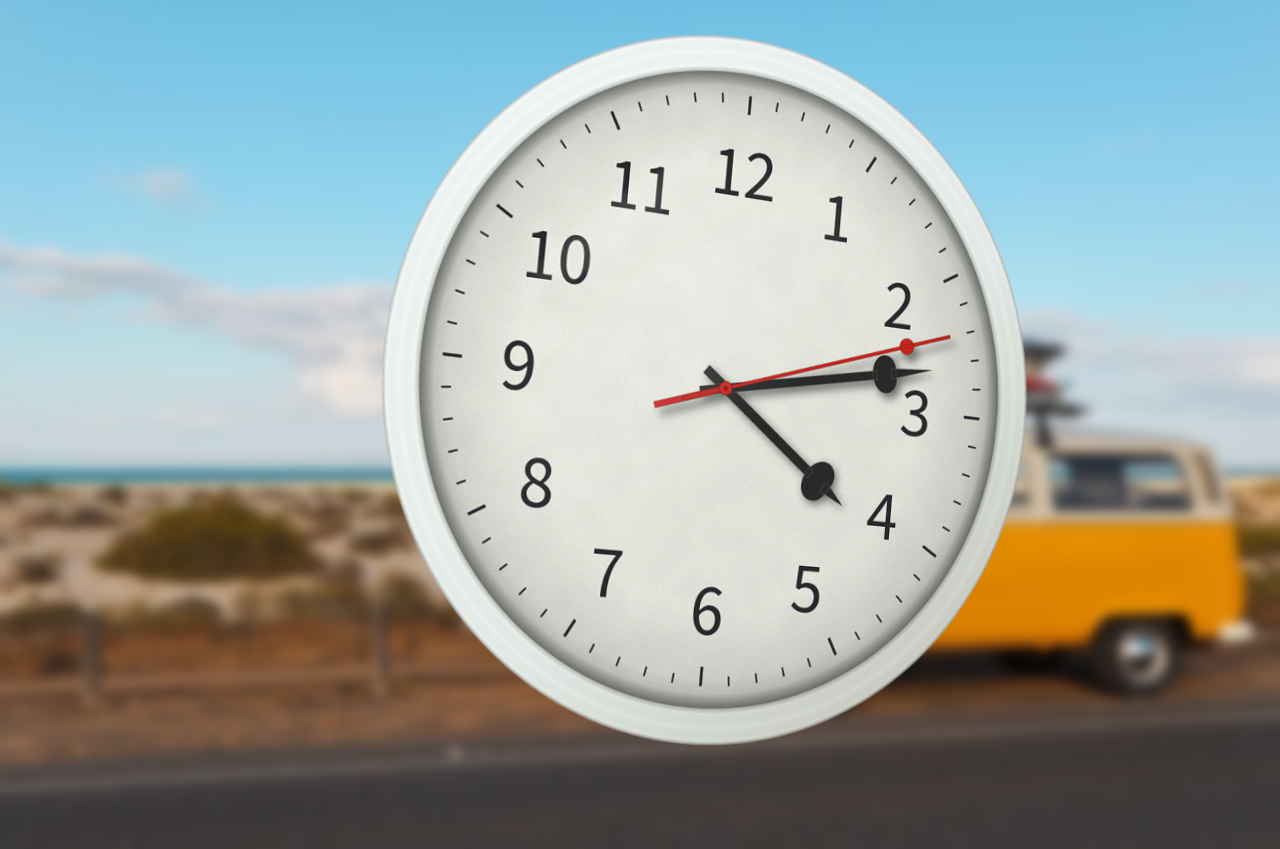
**4:13:12**
